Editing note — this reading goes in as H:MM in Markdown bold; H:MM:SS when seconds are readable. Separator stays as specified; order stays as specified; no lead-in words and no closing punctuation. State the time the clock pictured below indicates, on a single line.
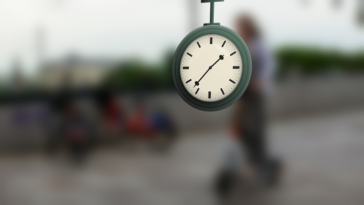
**1:37**
